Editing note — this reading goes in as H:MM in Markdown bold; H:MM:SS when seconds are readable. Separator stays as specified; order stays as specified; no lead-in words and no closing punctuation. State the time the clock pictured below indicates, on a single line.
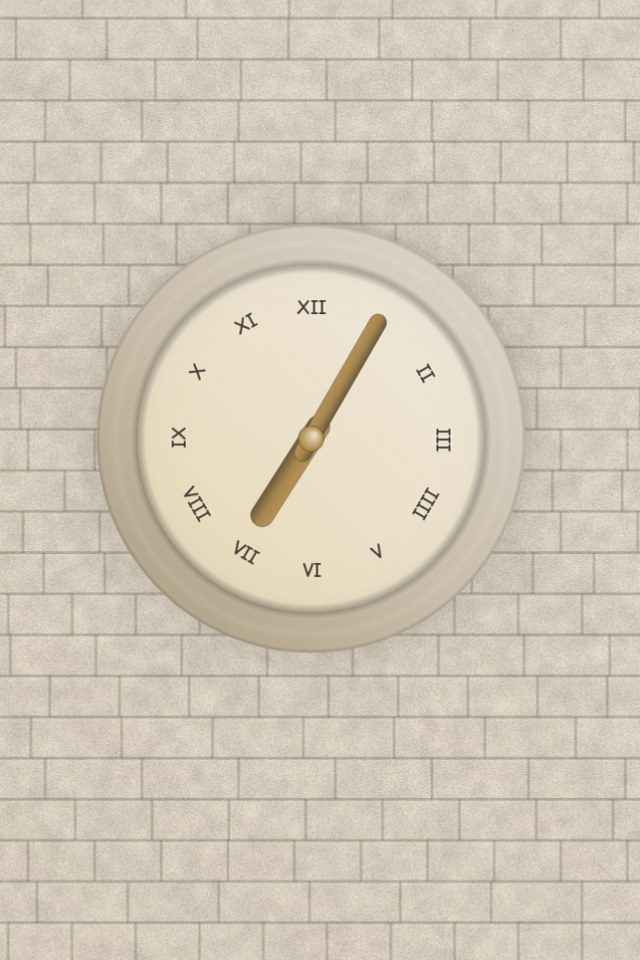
**7:05**
